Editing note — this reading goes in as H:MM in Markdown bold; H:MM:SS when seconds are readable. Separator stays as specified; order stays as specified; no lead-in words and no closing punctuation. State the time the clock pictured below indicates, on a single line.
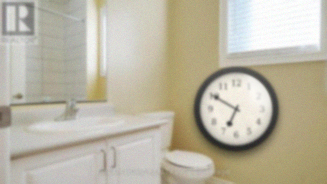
**6:50**
